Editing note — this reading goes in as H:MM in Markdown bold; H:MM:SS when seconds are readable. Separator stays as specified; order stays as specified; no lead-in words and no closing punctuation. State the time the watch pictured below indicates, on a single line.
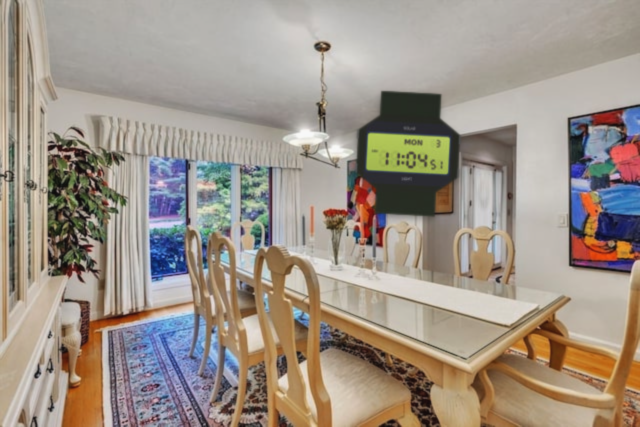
**11:04**
